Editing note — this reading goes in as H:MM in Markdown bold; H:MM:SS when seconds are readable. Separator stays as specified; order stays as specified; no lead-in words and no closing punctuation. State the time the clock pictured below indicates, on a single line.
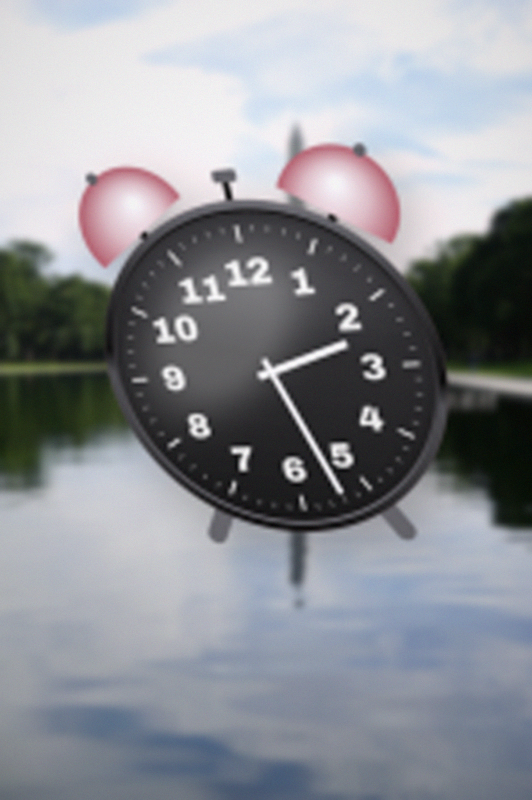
**2:27**
